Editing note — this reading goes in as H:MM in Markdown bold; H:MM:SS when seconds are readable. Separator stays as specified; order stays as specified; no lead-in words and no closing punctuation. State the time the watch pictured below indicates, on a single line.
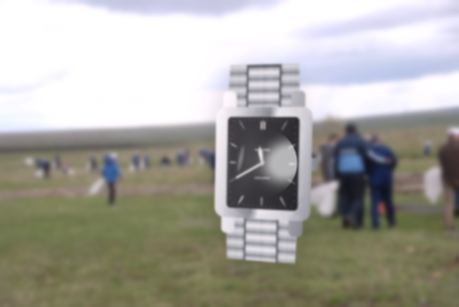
**11:40**
